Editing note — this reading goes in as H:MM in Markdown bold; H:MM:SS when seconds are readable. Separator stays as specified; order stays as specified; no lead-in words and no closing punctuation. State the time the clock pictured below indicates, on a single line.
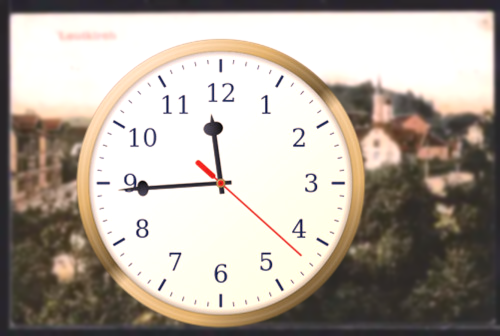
**11:44:22**
